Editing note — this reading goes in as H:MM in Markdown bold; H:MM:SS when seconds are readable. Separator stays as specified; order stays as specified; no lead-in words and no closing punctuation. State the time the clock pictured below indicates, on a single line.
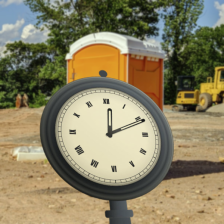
**12:11**
